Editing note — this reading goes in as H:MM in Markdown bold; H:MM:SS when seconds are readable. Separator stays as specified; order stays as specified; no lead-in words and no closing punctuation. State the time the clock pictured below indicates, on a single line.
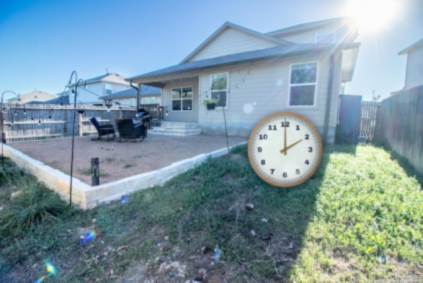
**2:00**
